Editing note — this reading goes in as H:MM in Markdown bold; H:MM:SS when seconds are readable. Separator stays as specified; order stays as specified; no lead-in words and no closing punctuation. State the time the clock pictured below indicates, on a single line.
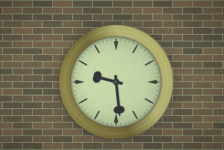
**9:29**
